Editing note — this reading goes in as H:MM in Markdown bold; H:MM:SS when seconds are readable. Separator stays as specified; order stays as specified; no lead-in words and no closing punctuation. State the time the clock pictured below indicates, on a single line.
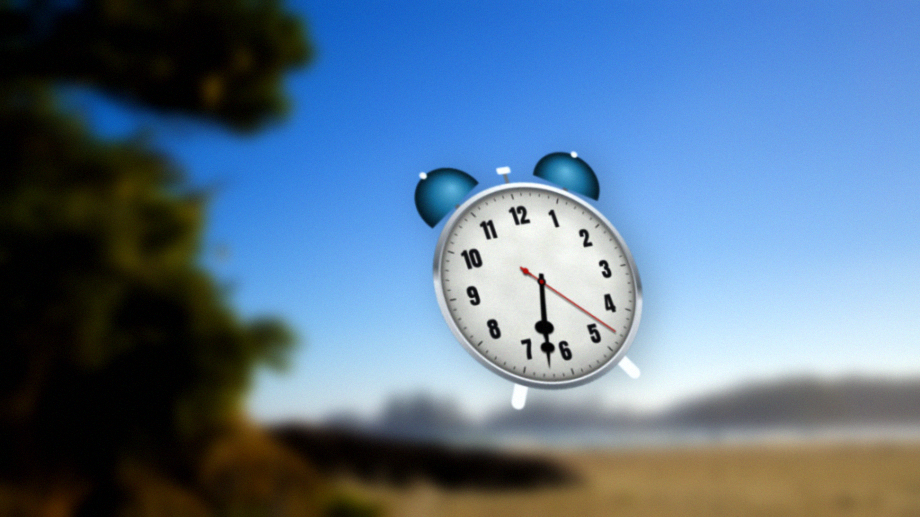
**6:32:23**
